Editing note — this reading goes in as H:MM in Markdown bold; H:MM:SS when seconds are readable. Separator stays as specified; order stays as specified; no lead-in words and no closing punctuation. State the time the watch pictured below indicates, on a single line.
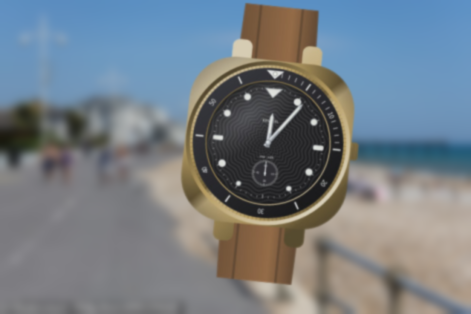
**12:06**
